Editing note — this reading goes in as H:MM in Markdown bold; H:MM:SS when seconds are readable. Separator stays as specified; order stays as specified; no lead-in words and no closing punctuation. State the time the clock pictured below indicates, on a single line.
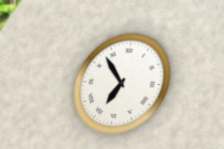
**6:53**
